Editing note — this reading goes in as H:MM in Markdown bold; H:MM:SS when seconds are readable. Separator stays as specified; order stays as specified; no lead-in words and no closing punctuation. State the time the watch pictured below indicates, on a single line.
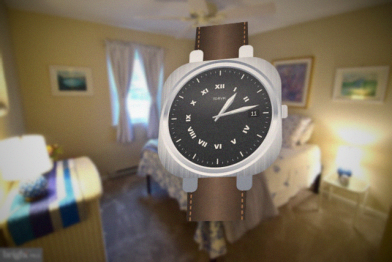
**1:13**
